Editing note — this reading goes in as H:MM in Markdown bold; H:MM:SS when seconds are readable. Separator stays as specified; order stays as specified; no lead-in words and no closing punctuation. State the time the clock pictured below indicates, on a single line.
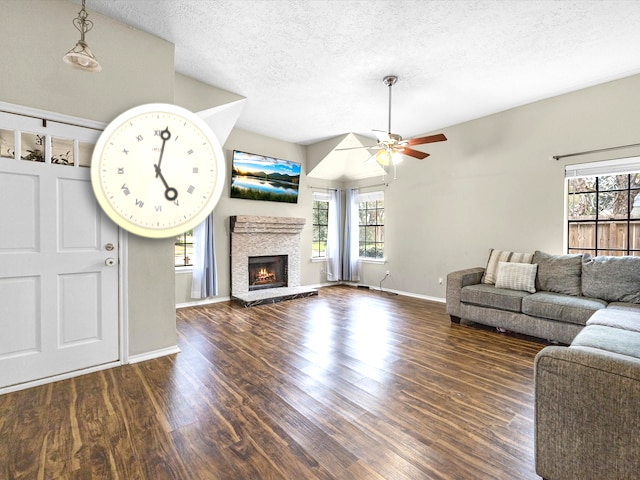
**5:02**
